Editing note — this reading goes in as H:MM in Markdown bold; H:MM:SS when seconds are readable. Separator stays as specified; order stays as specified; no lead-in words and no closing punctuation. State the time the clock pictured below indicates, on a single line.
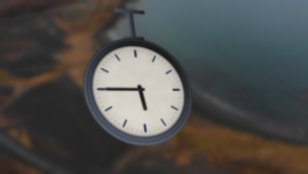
**5:45**
